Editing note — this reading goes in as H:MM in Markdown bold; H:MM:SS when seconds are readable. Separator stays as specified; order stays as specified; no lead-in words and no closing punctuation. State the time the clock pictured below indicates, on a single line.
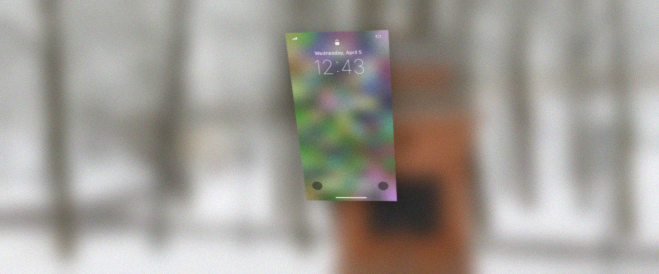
**12:43**
